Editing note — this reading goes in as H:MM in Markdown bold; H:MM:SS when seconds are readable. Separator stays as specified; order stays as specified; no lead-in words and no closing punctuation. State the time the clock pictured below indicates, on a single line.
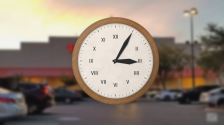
**3:05**
